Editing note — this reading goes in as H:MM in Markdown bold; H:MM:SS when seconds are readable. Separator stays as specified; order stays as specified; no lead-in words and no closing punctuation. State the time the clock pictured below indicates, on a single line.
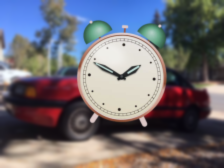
**1:49**
